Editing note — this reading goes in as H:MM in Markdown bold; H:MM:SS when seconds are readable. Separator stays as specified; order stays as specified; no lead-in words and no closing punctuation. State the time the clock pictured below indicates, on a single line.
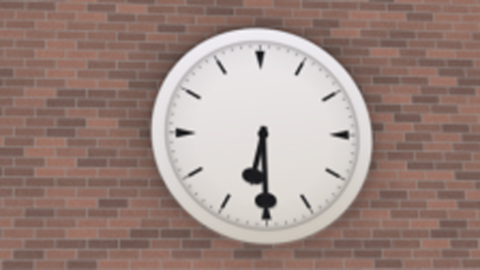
**6:30**
